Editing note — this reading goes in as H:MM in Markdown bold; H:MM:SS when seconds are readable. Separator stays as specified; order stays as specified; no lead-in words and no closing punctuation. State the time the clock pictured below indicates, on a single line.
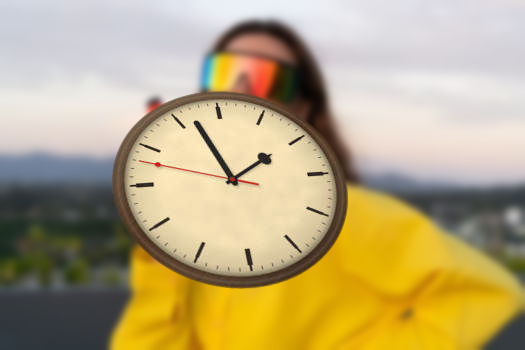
**1:56:48**
